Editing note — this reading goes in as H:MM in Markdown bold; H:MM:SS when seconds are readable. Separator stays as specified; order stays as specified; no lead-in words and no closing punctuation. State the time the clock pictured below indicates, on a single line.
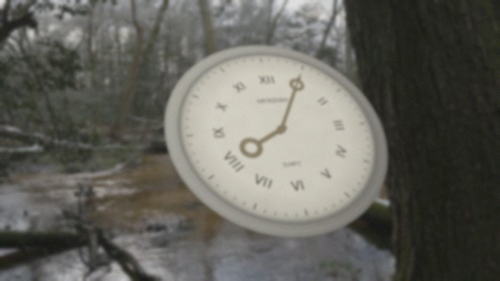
**8:05**
